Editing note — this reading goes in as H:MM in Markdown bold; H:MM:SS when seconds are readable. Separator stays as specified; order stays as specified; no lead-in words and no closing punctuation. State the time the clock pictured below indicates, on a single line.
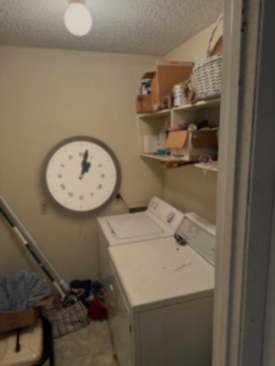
**1:02**
